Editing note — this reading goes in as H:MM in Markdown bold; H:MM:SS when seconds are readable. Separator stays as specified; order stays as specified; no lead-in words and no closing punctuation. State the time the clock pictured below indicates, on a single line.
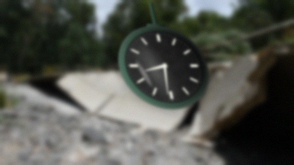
**8:31**
